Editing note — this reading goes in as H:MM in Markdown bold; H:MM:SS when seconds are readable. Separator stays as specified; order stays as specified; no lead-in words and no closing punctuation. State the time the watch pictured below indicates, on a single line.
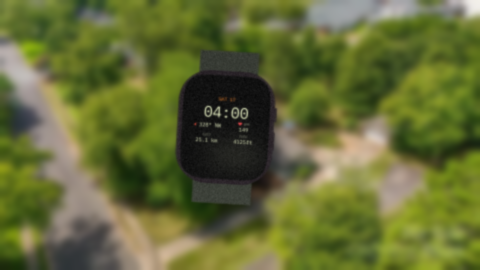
**4:00**
